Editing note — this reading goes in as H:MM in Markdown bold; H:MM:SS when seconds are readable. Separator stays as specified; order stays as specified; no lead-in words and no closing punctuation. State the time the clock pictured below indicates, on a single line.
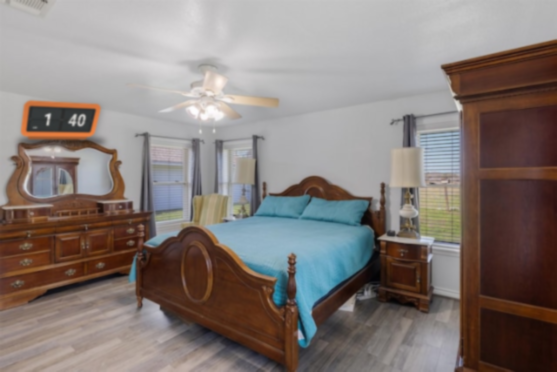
**1:40**
